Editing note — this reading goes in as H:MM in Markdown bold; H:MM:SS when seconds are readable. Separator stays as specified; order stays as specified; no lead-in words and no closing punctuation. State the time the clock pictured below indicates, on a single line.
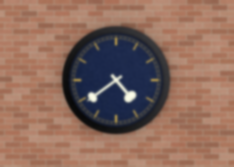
**4:39**
